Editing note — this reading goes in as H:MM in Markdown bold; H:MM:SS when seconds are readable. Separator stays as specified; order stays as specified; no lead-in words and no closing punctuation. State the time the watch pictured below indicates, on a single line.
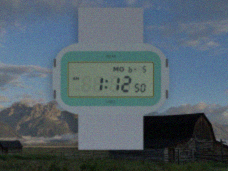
**1:12**
